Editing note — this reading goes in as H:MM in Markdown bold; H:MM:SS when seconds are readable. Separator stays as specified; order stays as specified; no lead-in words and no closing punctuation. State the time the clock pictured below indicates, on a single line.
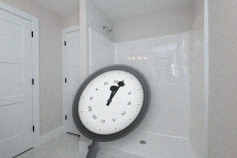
**12:03**
